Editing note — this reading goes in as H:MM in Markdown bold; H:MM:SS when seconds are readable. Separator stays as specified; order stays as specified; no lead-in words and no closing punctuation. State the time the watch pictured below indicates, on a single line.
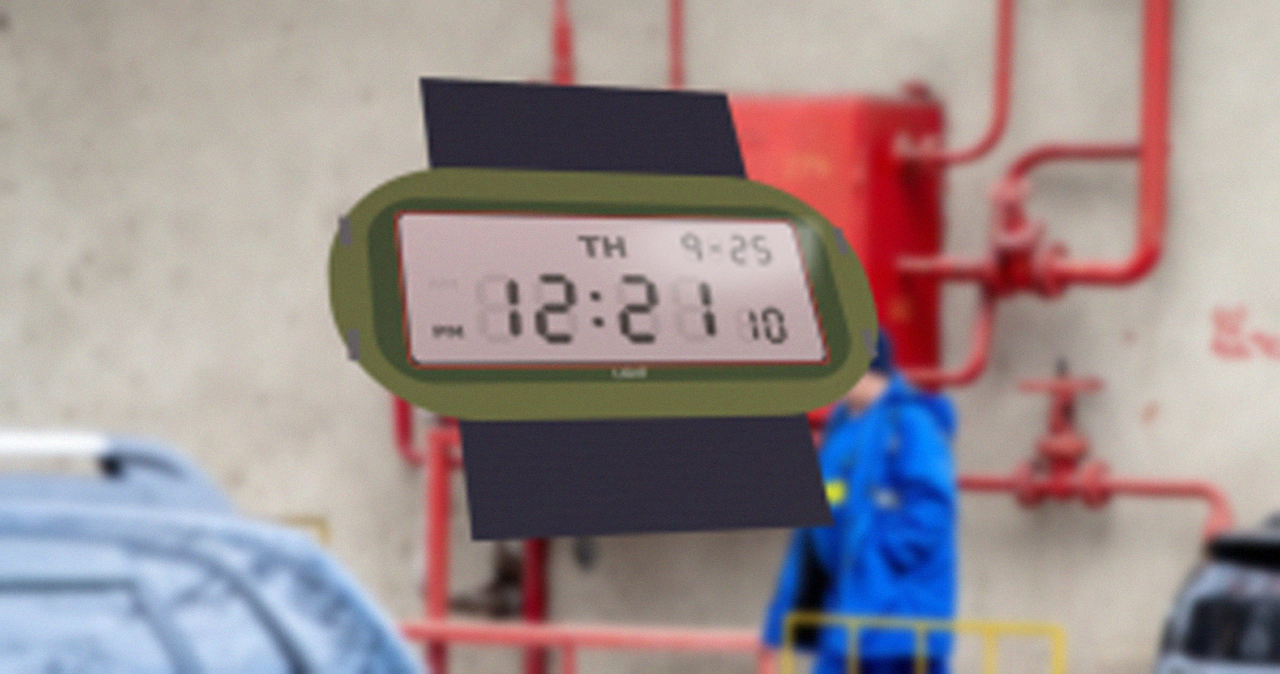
**12:21:10**
